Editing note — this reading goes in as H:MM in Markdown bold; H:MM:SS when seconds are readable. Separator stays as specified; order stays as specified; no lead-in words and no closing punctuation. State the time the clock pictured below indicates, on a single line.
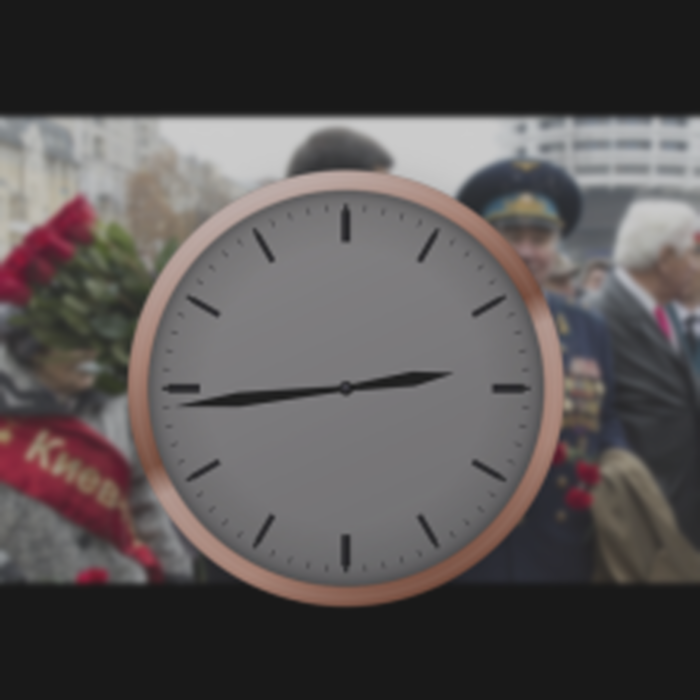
**2:44**
